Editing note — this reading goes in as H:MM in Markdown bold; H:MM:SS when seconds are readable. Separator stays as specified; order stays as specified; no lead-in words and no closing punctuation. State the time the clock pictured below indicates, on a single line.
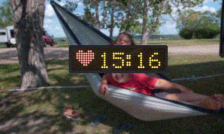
**15:16**
